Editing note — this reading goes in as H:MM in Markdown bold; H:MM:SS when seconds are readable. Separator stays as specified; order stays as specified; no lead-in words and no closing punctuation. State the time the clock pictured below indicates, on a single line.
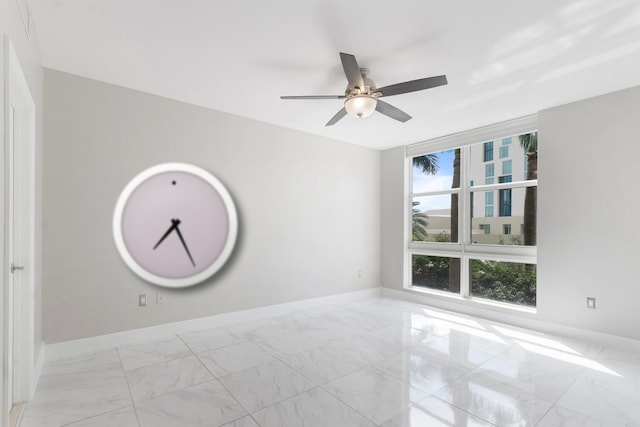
**7:26**
